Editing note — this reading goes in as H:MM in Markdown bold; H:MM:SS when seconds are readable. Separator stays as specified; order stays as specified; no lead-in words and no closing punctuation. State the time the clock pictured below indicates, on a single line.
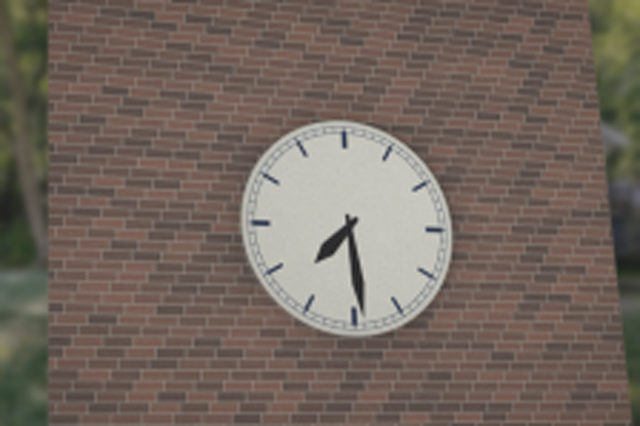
**7:29**
